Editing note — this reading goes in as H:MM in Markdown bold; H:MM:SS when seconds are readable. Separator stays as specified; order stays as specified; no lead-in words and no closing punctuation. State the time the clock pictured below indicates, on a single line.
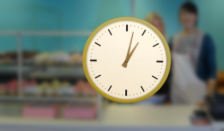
**1:02**
